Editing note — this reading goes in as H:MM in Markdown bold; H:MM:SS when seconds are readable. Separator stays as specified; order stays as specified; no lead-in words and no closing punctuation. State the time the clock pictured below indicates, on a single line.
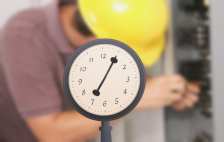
**7:05**
